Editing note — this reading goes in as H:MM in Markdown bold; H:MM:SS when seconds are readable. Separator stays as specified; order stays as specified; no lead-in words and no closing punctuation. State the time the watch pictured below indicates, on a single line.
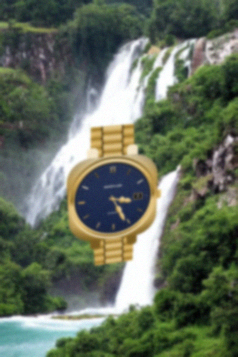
**3:26**
